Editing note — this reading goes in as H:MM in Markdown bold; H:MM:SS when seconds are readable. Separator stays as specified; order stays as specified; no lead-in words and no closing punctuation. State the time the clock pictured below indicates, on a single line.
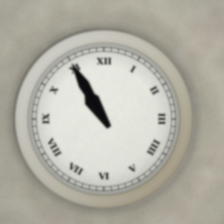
**10:55**
